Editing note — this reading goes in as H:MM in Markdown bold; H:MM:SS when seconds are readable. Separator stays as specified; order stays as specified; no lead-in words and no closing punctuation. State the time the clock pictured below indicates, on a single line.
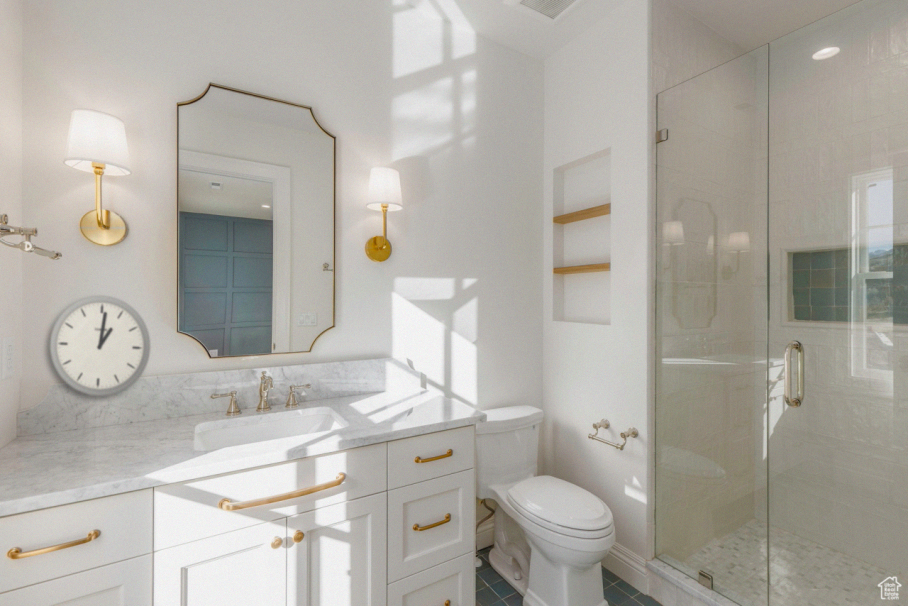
**1:01**
